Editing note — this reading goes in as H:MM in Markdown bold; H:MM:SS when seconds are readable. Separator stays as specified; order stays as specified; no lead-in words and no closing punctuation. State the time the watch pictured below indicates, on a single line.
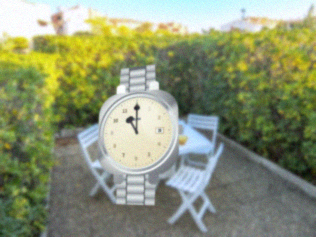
**11:00**
